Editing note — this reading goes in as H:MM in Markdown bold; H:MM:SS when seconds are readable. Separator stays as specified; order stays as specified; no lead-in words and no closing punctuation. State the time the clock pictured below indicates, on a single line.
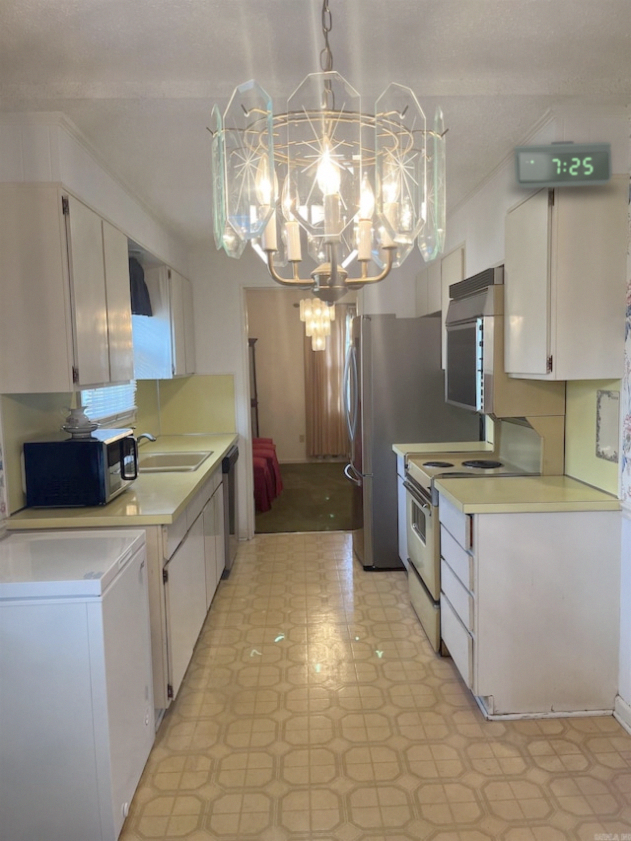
**7:25**
